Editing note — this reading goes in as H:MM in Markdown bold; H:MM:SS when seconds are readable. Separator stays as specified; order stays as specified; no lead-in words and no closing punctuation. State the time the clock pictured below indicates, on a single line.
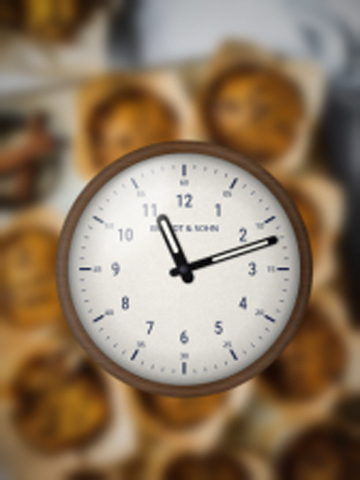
**11:12**
